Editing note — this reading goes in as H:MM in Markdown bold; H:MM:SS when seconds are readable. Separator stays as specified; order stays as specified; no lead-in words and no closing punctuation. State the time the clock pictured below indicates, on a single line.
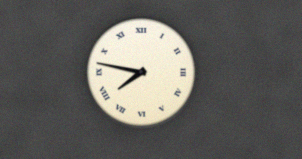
**7:47**
